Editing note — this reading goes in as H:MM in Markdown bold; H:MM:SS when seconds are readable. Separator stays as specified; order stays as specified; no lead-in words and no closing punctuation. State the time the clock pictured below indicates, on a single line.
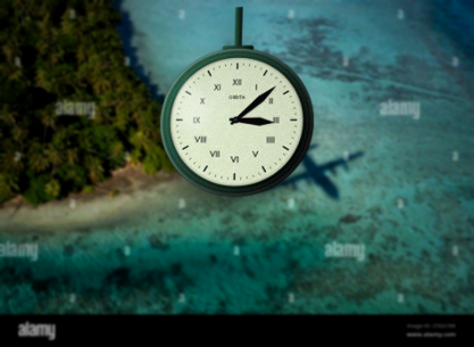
**3:08**
